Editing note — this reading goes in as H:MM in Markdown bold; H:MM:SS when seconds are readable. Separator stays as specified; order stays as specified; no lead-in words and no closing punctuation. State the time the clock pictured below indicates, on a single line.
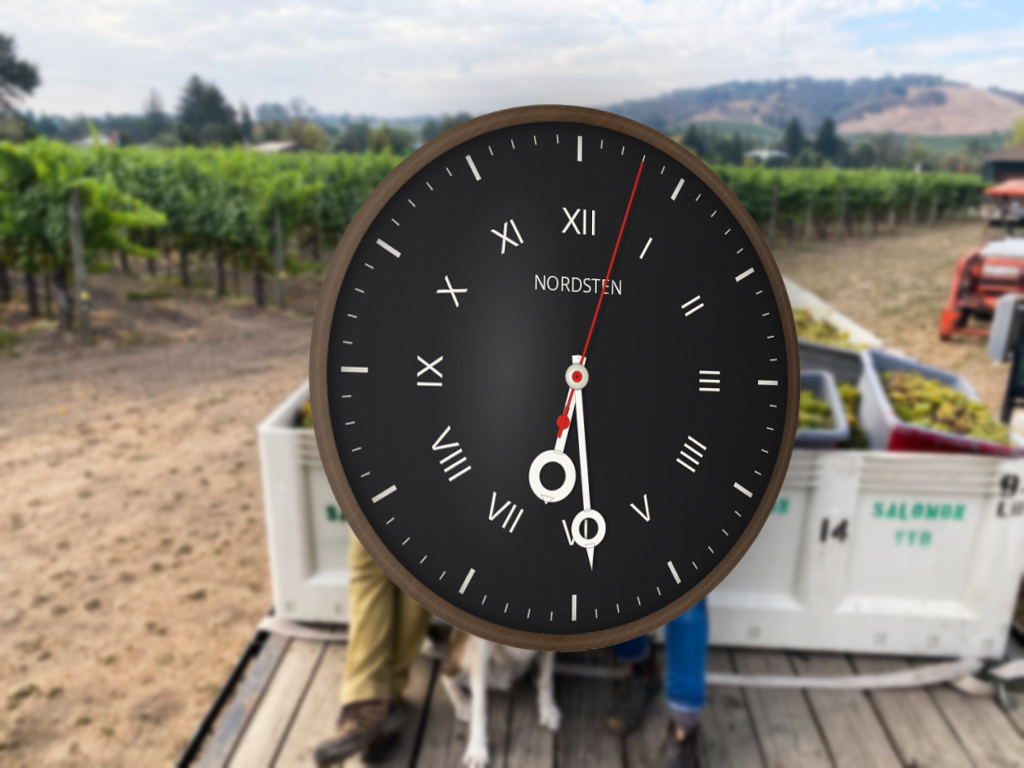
**6:29:03**
